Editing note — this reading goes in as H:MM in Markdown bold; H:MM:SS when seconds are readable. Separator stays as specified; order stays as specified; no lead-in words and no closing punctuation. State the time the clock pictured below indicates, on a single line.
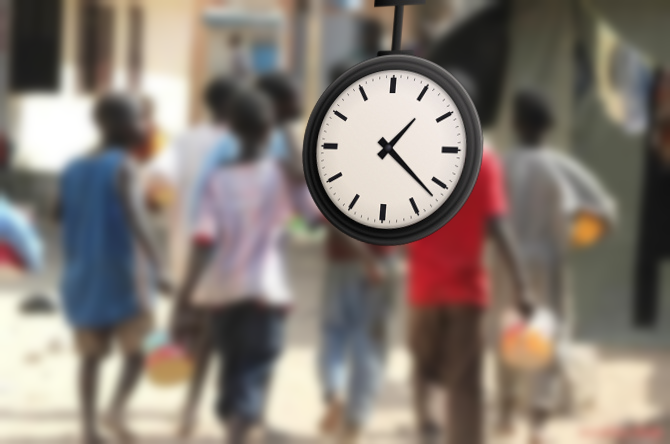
**1:22**
